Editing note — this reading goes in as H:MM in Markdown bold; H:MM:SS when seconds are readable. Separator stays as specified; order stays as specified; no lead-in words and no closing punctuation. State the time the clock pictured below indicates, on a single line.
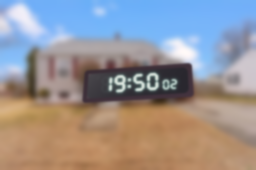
**19:50**
